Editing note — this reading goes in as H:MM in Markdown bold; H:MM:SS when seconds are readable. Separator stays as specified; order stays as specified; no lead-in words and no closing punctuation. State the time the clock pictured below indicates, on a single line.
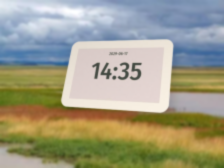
**14:35**
